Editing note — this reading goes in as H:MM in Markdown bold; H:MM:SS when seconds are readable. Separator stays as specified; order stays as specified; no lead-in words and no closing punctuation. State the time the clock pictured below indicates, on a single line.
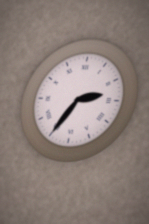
**2:35**
